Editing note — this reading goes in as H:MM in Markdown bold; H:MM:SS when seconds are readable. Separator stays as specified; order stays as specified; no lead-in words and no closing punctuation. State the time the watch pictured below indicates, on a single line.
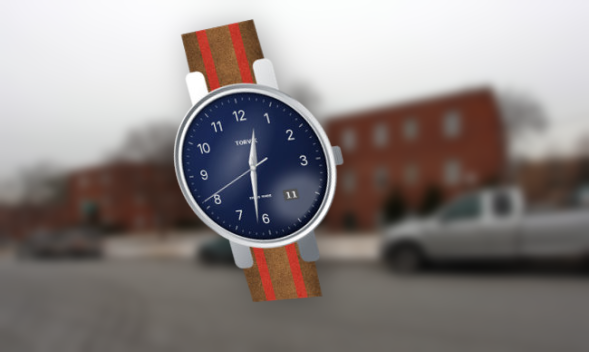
**12:31:41**
